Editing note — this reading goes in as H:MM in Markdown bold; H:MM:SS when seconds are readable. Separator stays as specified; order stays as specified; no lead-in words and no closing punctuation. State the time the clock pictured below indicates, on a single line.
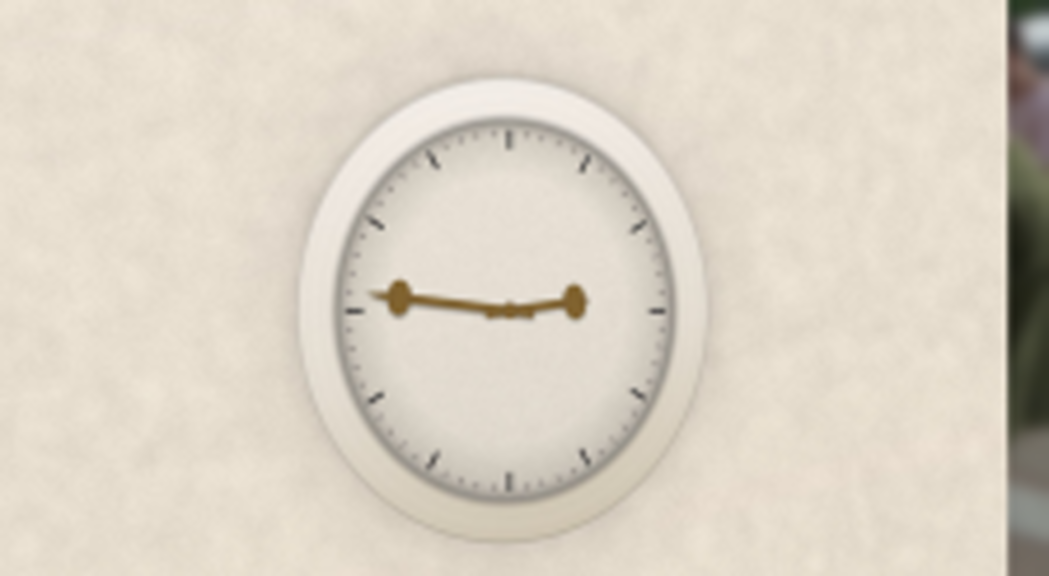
**2:46**
